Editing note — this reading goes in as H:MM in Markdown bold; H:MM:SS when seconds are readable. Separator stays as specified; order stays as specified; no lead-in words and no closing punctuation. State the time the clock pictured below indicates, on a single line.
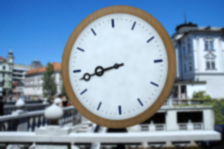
**8:43**
